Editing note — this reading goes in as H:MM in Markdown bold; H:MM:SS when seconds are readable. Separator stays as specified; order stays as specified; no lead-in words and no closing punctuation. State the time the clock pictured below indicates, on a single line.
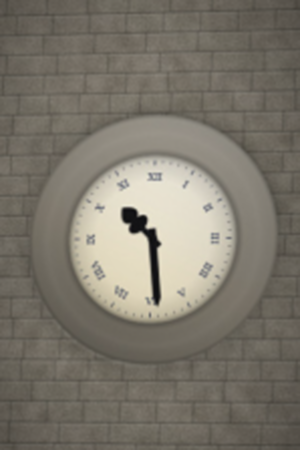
**10:29**
